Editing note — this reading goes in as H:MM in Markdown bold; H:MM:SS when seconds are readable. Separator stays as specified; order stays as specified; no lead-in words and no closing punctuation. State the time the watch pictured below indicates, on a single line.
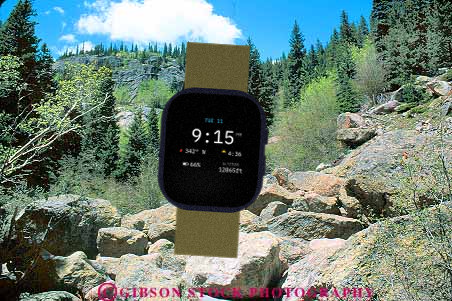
**9:15**
